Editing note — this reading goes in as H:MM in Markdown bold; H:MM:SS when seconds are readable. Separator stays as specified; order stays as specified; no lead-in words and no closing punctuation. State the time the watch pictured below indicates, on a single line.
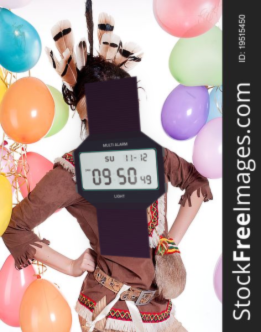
**9:50**
